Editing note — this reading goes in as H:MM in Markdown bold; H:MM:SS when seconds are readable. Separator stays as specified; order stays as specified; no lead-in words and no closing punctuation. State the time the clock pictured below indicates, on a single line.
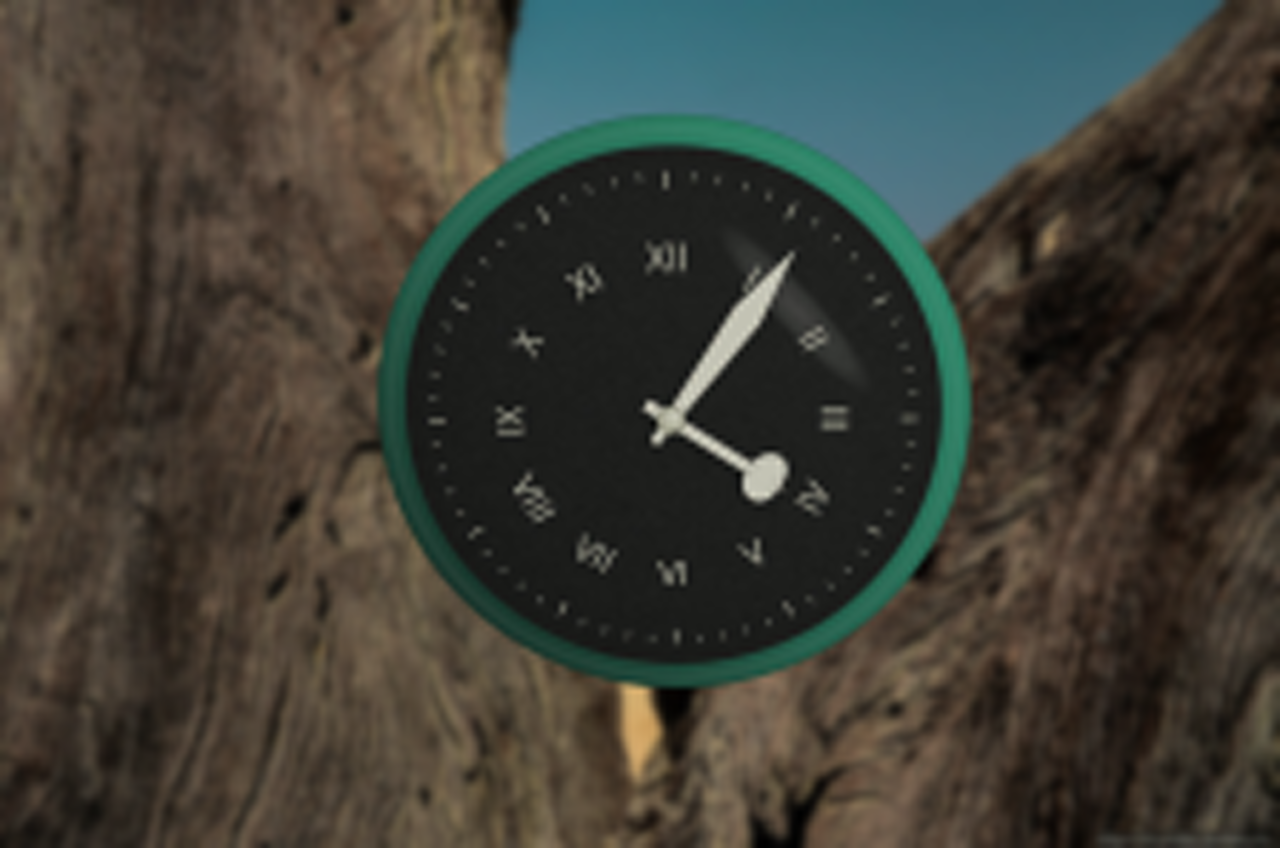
**4:06**
